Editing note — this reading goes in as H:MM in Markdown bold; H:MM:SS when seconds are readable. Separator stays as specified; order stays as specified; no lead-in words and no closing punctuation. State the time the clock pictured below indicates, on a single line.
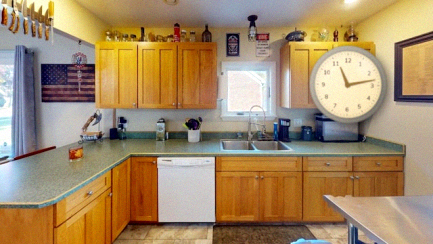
**11:13**
